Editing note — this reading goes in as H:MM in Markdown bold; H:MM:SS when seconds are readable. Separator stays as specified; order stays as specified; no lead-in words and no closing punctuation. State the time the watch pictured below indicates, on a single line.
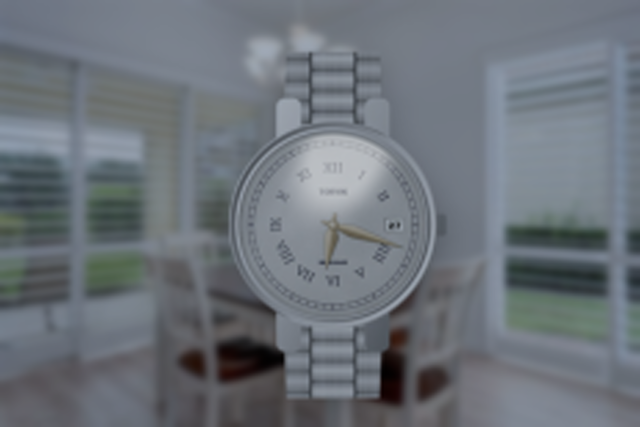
**6:18**
